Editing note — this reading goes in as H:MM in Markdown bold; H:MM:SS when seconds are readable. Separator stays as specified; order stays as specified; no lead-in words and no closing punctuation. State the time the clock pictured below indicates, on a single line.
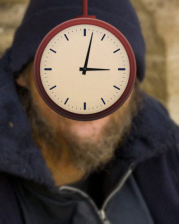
**3:02**
